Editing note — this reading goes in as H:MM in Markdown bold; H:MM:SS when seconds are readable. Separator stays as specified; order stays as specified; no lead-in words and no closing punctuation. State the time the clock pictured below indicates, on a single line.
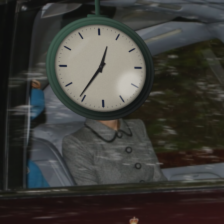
**12:36**
